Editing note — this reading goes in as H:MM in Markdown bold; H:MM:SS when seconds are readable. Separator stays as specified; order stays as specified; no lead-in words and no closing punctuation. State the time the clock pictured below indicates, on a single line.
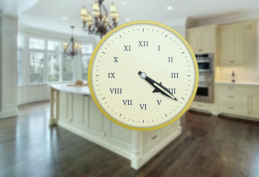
**4:21**
